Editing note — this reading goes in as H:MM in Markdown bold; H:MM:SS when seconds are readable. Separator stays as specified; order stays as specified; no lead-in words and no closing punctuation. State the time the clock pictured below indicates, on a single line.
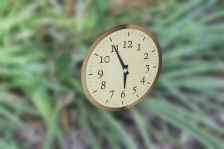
**5:55**
